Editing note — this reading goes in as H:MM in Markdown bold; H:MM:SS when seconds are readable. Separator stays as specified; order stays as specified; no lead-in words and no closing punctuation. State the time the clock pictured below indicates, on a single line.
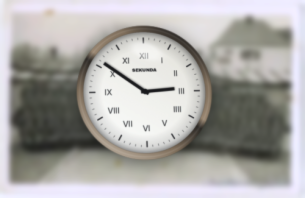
**2:51**
